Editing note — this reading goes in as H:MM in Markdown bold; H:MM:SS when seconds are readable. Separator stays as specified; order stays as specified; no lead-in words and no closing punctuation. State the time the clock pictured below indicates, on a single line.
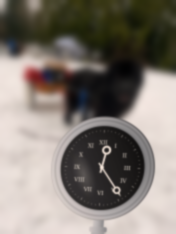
**12:24**
